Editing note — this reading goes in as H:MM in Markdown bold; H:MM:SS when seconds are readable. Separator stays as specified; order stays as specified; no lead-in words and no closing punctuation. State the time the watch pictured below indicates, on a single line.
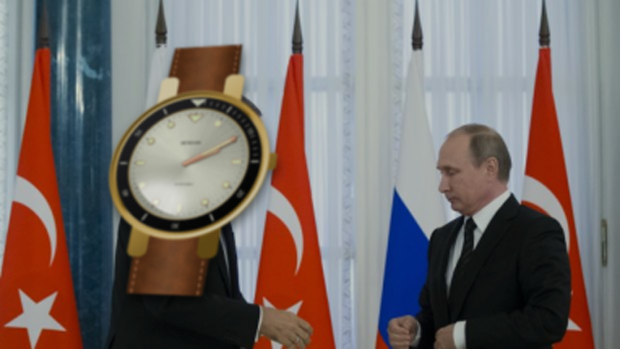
**2:10**
